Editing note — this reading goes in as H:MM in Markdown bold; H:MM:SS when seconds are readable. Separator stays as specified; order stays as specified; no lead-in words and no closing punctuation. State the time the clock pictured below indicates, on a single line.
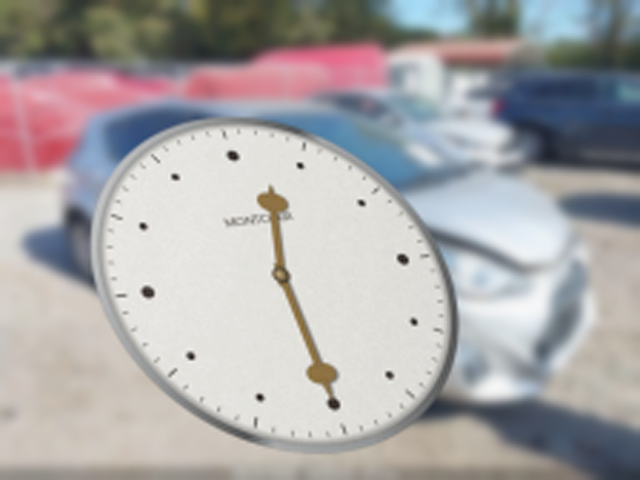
**12:30**
